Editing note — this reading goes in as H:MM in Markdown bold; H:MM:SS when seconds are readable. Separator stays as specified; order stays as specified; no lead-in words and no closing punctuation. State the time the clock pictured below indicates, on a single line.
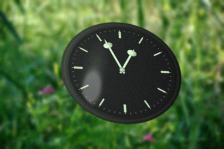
**12:56**
